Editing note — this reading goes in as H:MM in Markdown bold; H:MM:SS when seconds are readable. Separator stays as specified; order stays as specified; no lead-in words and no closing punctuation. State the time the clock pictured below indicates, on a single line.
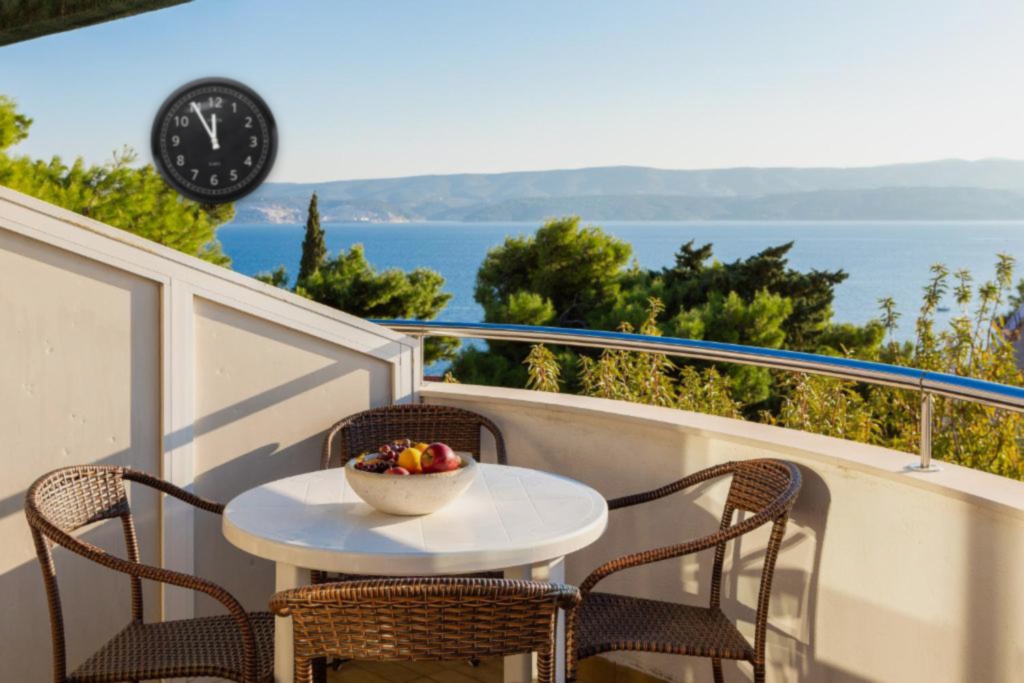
**11:55**
